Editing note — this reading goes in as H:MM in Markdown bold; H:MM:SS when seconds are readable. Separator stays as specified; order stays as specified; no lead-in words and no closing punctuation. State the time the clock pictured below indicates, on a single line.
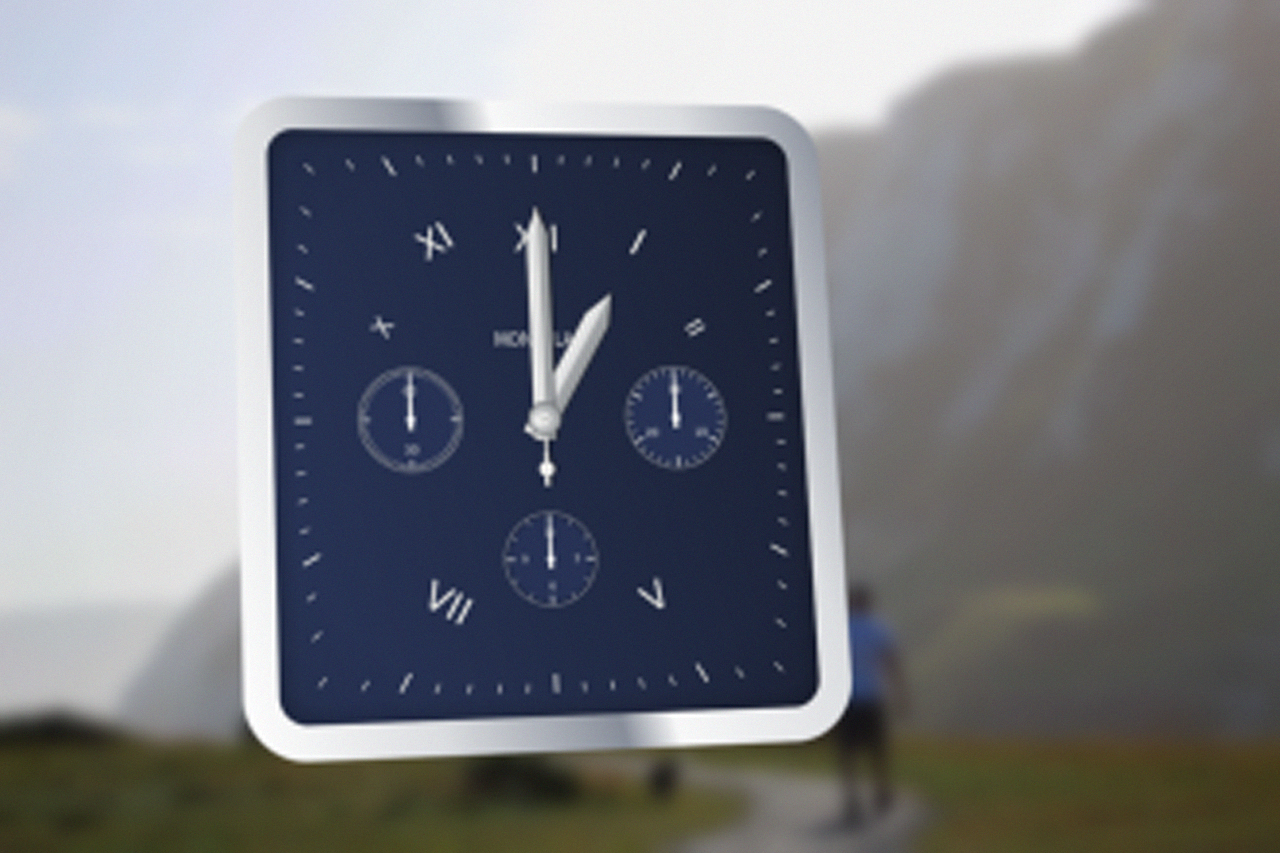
**1:00**
